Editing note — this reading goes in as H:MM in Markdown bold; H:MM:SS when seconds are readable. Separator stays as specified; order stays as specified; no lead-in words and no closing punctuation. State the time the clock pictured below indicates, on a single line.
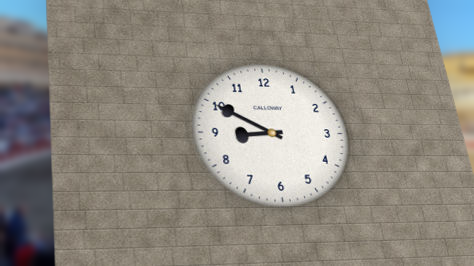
**8:50**
